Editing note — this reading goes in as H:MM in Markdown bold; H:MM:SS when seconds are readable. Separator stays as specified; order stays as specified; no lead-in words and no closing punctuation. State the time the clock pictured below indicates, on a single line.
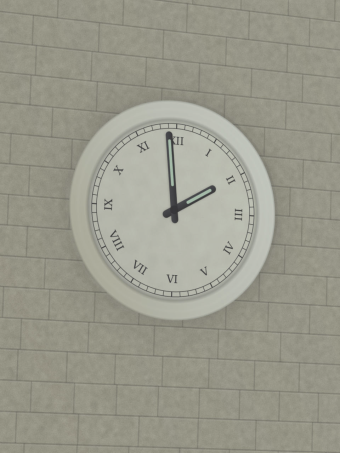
**1:59**
